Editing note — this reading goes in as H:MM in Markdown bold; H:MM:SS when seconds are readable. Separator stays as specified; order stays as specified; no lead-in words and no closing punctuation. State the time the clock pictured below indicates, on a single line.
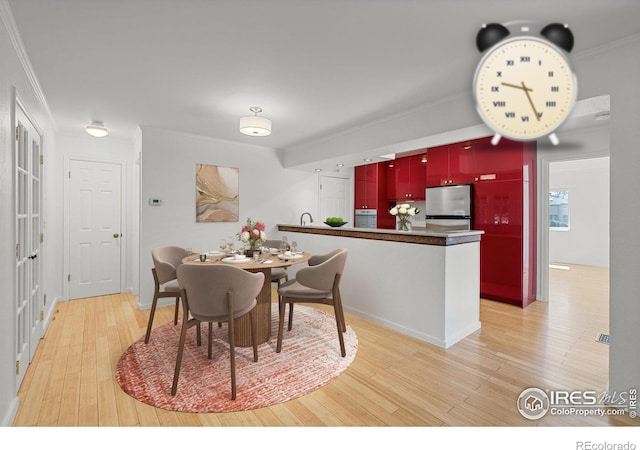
**9:26**
